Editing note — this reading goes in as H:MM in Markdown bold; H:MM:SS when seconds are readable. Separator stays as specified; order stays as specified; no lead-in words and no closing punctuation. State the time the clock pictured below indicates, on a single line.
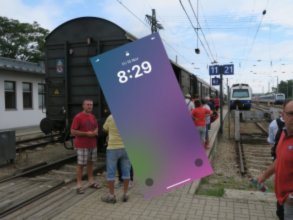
**8:29**
